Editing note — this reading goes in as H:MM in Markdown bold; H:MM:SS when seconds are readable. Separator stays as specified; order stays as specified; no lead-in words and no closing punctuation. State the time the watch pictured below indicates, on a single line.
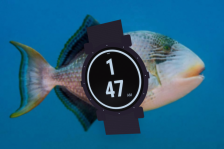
**1:47**
